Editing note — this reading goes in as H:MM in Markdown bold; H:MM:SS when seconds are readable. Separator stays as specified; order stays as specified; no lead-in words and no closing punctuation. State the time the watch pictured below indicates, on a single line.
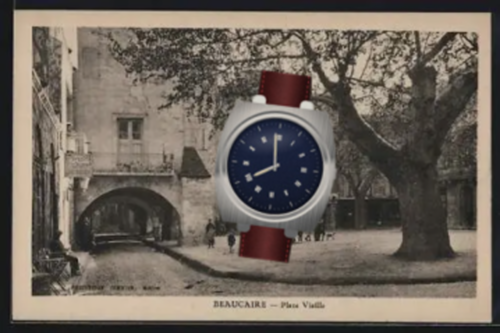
**7:59**
